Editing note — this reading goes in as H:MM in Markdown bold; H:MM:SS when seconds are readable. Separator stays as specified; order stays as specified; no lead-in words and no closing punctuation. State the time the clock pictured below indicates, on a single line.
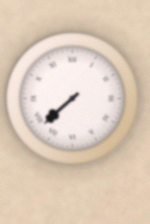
**7:38**
